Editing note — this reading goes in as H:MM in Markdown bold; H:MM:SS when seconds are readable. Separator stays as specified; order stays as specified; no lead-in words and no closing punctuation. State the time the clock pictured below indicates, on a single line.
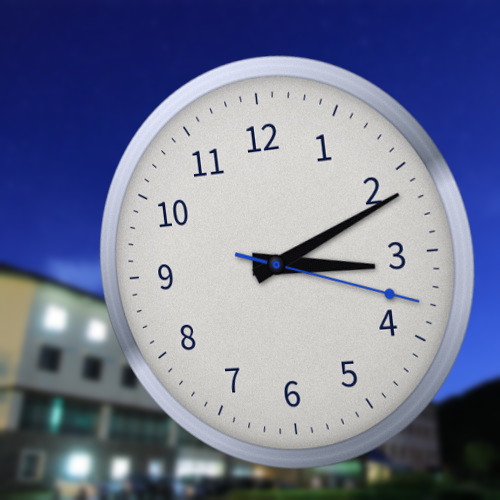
**3:11:18**
